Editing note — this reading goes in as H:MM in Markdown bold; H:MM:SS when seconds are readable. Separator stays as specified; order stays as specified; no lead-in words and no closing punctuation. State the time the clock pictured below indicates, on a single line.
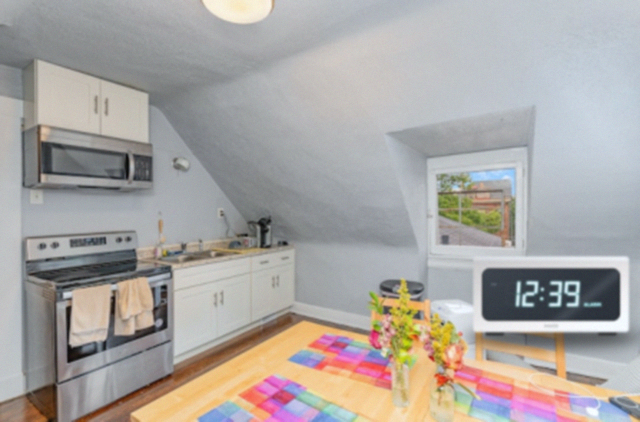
**12:39**
